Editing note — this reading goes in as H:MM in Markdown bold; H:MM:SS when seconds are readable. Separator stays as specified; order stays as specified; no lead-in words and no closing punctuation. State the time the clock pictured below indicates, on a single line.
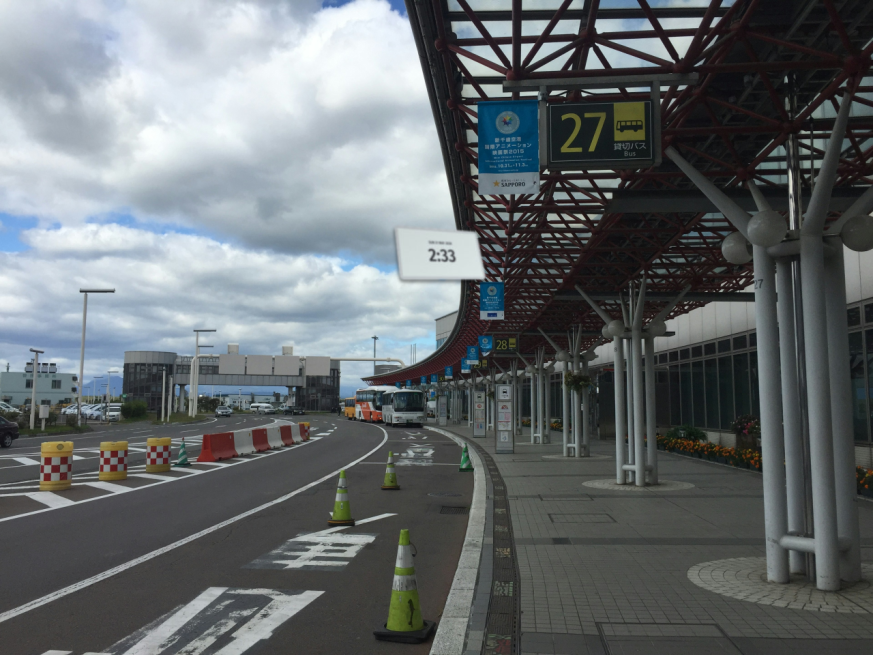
**2:33**
